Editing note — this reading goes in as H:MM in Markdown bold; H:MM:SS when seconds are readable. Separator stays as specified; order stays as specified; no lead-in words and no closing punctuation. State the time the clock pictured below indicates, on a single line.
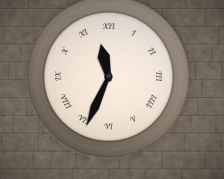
**11:34**
